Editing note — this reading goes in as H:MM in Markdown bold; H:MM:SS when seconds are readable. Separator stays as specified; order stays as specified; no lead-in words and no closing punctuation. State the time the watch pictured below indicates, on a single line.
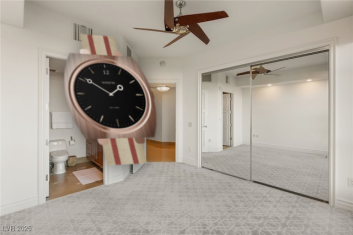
**1:51**
